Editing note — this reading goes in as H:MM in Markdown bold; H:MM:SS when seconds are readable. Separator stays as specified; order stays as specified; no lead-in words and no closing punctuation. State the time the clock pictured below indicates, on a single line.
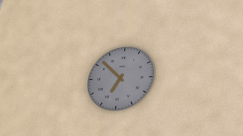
**6:52**
